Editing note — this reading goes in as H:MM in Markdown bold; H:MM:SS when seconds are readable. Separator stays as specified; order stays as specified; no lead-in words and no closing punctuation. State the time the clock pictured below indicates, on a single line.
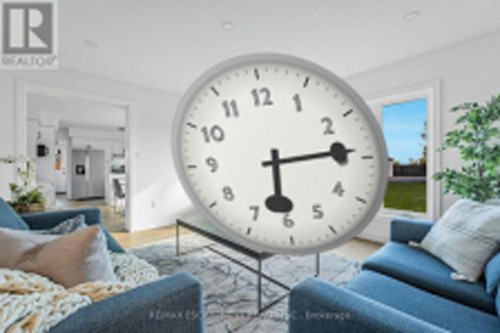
**6:14**
